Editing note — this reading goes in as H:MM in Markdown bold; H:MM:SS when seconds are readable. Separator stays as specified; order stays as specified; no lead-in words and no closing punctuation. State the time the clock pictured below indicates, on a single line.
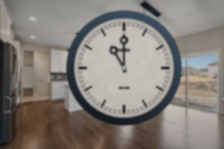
**11:00**
